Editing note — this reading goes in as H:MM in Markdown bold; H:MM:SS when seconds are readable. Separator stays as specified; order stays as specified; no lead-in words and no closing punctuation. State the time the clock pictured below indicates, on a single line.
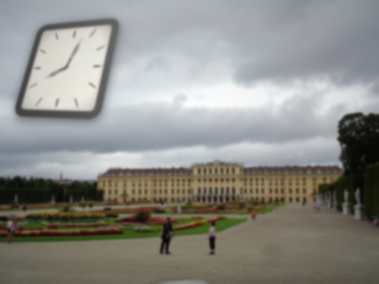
**8:03**
